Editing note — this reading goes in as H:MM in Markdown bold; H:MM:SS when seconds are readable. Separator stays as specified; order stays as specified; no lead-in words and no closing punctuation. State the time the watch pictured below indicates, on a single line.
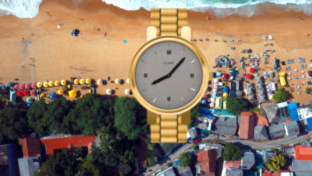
**8:07**
